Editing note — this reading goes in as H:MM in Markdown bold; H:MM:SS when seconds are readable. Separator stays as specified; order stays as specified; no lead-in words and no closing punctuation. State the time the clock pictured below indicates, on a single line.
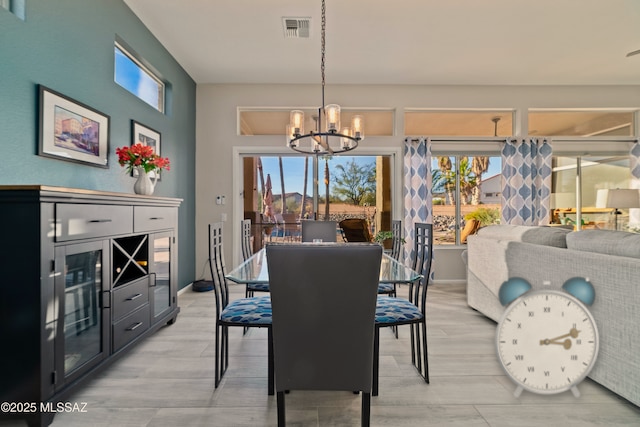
**3:12**
